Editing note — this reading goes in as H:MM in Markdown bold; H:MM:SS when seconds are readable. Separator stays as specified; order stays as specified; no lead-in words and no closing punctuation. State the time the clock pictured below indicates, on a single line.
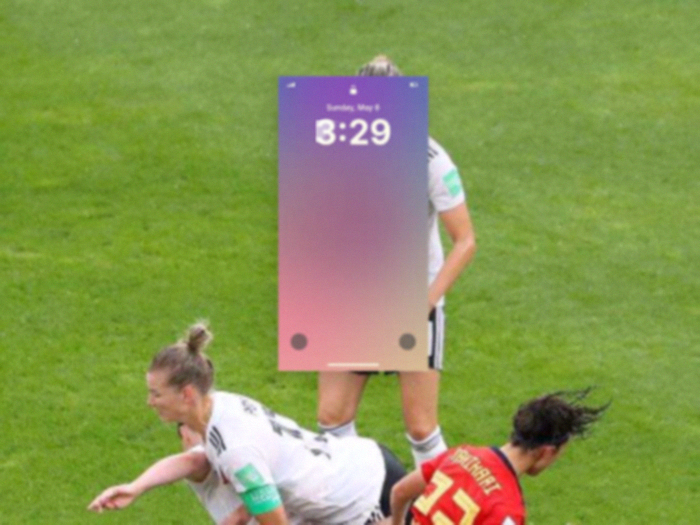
**3:29**
